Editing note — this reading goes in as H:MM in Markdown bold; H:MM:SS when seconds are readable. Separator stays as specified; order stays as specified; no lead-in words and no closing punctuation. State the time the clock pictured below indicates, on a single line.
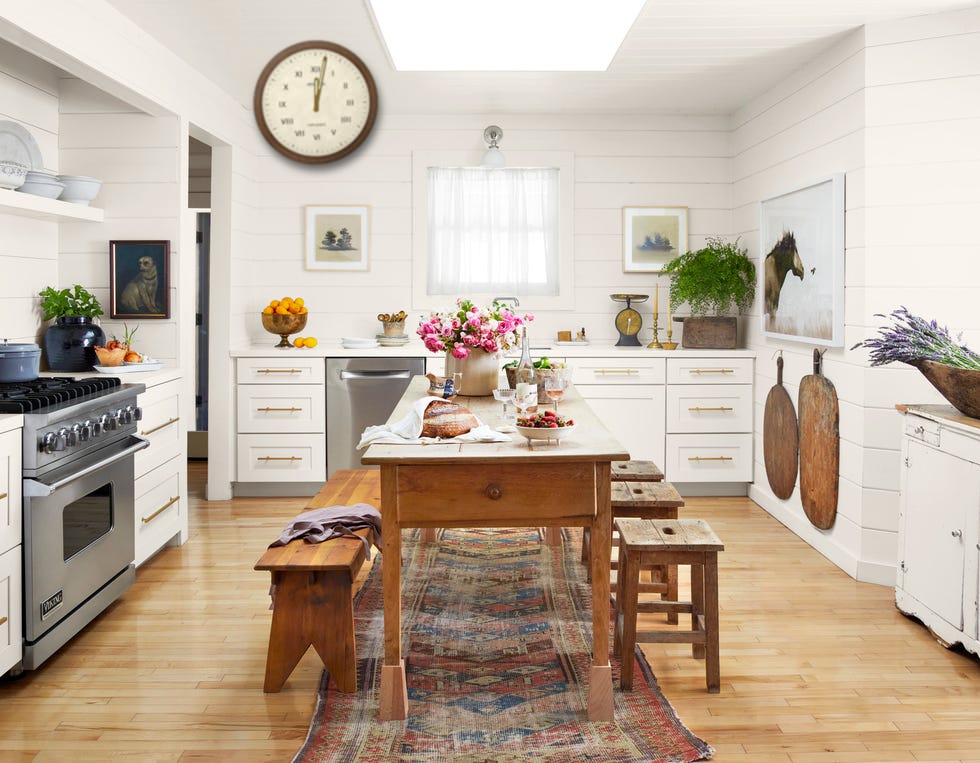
**12:02**
